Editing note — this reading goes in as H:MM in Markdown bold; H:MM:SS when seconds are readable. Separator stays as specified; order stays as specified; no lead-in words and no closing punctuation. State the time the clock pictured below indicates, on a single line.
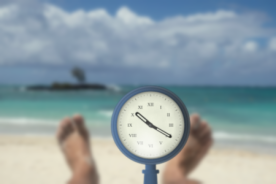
**10:20**
